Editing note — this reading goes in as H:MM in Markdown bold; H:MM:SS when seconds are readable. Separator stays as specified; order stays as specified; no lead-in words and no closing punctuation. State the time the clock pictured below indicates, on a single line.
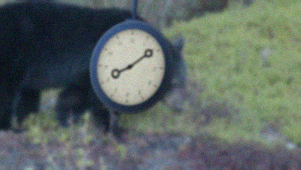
**8:09**
